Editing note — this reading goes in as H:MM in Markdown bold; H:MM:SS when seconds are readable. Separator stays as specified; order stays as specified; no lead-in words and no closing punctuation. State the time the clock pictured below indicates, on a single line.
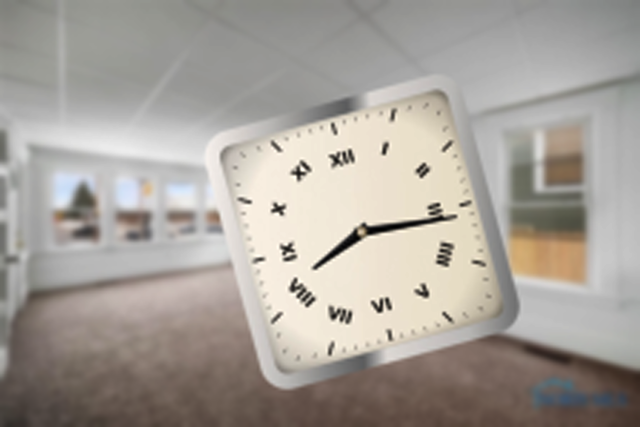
**8:16**
